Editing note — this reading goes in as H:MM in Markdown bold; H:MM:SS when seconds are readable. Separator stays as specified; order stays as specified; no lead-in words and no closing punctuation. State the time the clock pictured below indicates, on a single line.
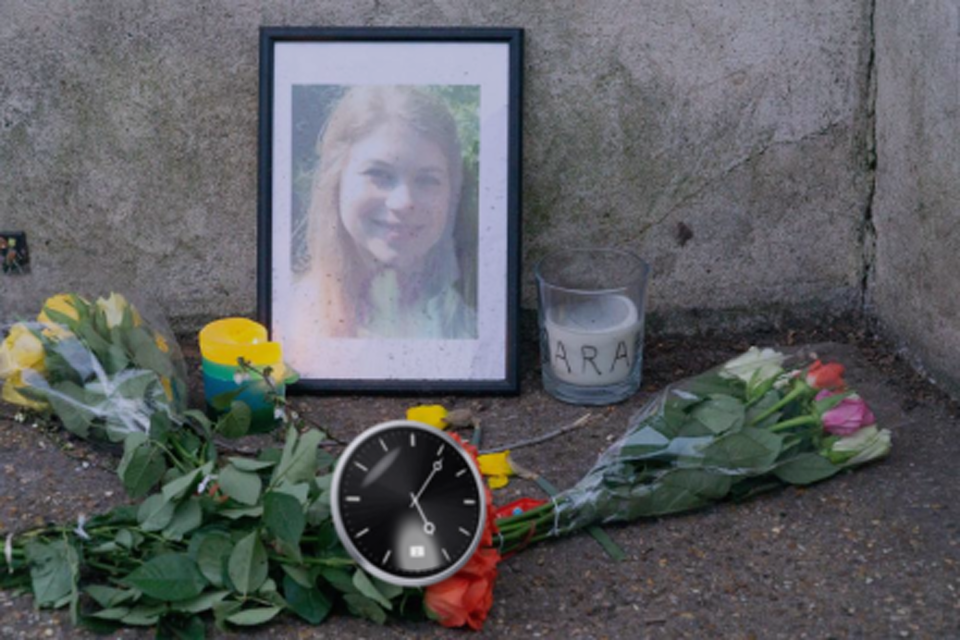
**5:06**
